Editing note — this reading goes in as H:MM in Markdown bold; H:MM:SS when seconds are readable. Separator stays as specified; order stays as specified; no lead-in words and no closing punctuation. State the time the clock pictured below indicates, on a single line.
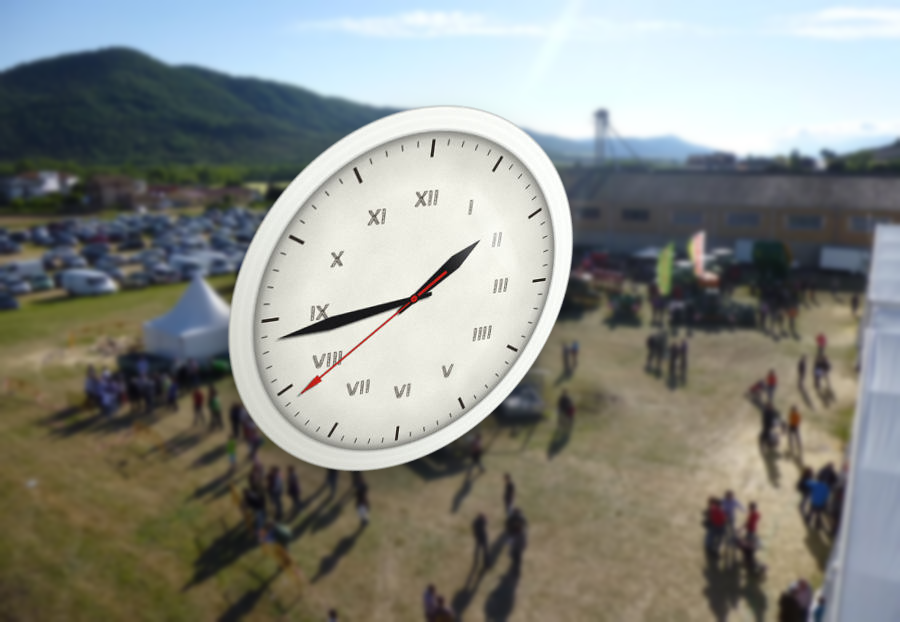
**1:43:39**
